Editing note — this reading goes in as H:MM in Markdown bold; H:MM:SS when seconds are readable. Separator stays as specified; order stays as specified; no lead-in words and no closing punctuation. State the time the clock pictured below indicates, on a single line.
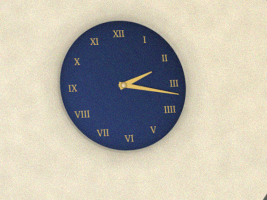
**2:17**
